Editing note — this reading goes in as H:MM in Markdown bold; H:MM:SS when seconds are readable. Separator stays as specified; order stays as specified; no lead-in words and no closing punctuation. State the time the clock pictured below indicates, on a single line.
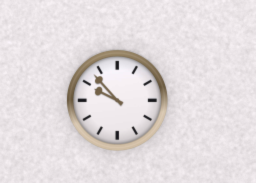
**9:53**
